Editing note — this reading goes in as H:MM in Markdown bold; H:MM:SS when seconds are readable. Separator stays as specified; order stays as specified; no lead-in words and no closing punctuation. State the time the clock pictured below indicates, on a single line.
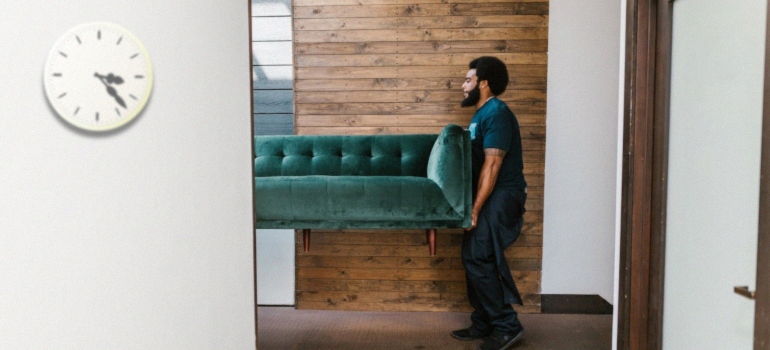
**3:23**
